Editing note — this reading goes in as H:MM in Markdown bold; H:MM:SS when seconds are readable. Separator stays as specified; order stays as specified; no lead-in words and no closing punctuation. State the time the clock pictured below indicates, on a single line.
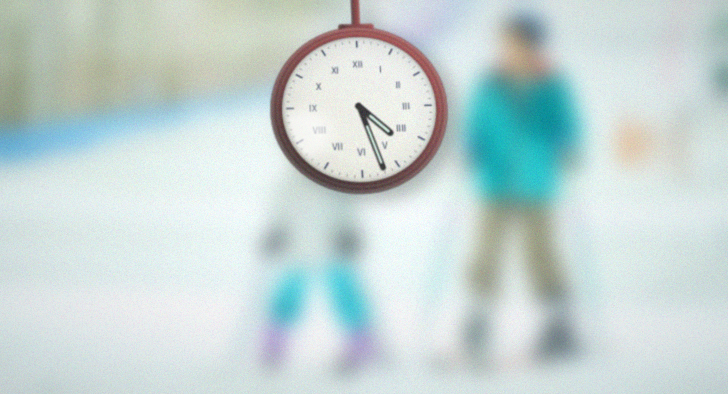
**4:27**
